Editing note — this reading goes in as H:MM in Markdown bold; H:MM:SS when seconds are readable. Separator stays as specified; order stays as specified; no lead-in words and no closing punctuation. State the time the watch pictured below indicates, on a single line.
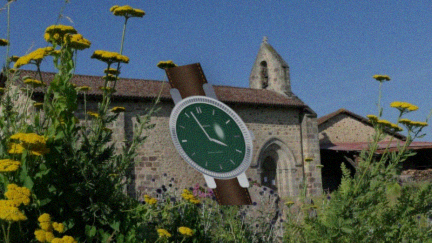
**3:57**
